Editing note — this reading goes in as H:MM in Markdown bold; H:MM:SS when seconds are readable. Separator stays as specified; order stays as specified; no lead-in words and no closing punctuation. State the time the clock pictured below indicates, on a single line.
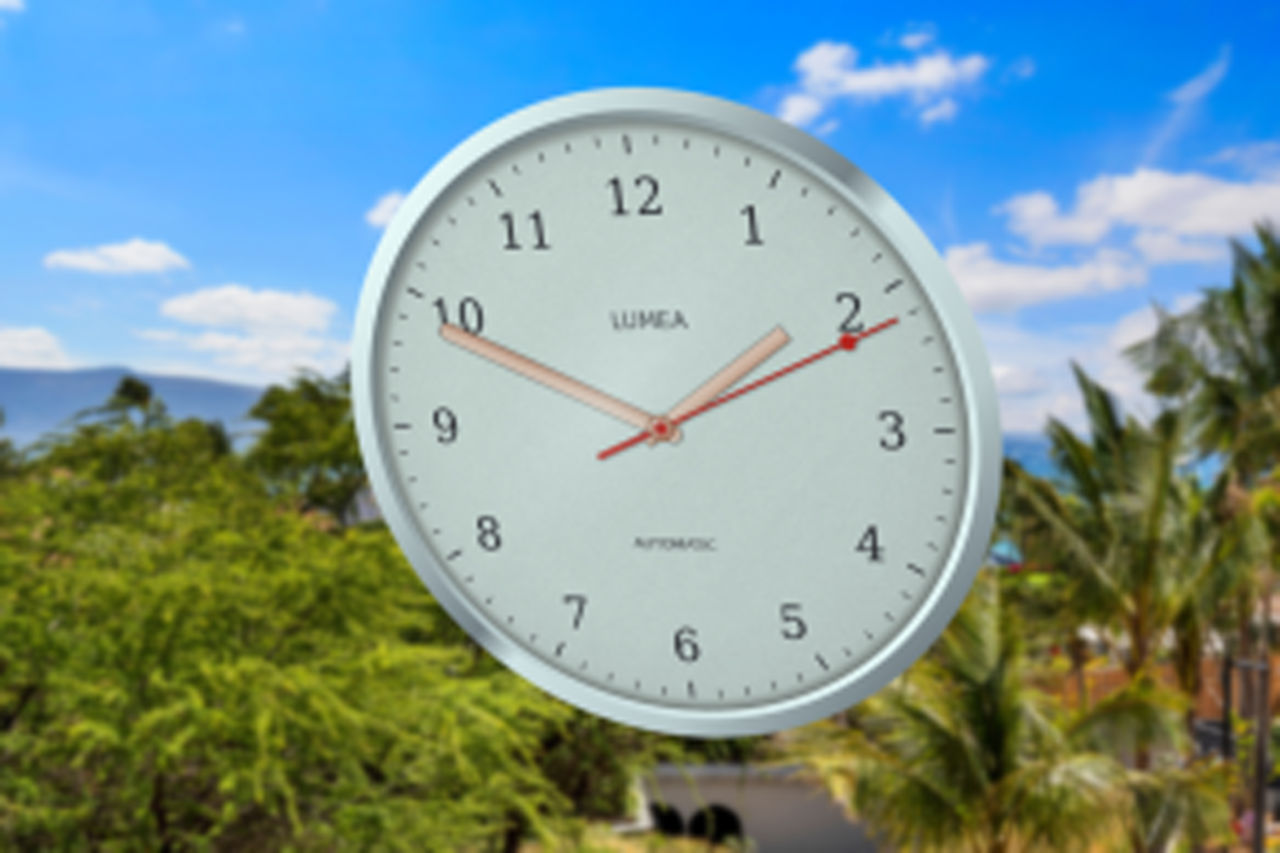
**1:49:11**
